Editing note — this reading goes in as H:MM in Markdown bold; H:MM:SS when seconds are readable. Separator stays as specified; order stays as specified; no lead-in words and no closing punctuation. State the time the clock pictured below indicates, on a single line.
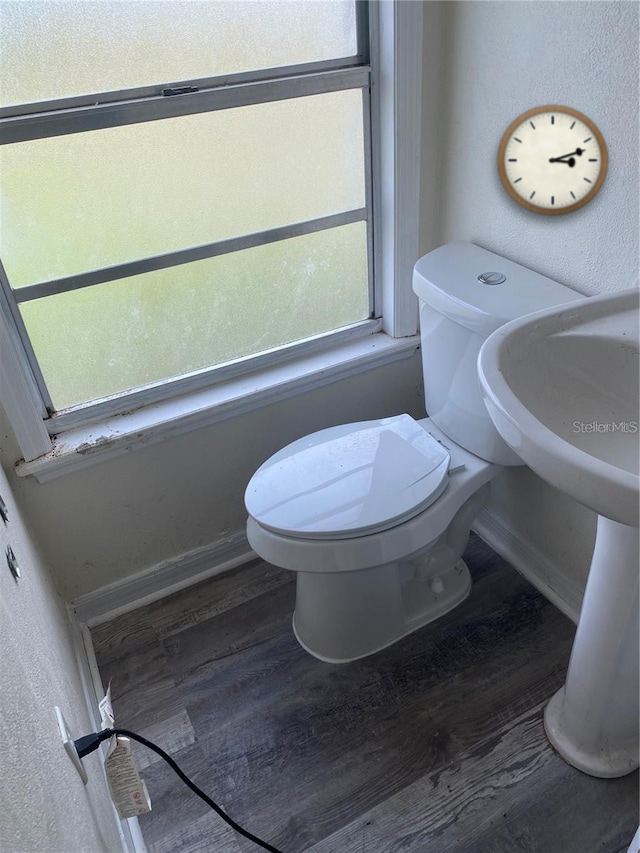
**3:12**
